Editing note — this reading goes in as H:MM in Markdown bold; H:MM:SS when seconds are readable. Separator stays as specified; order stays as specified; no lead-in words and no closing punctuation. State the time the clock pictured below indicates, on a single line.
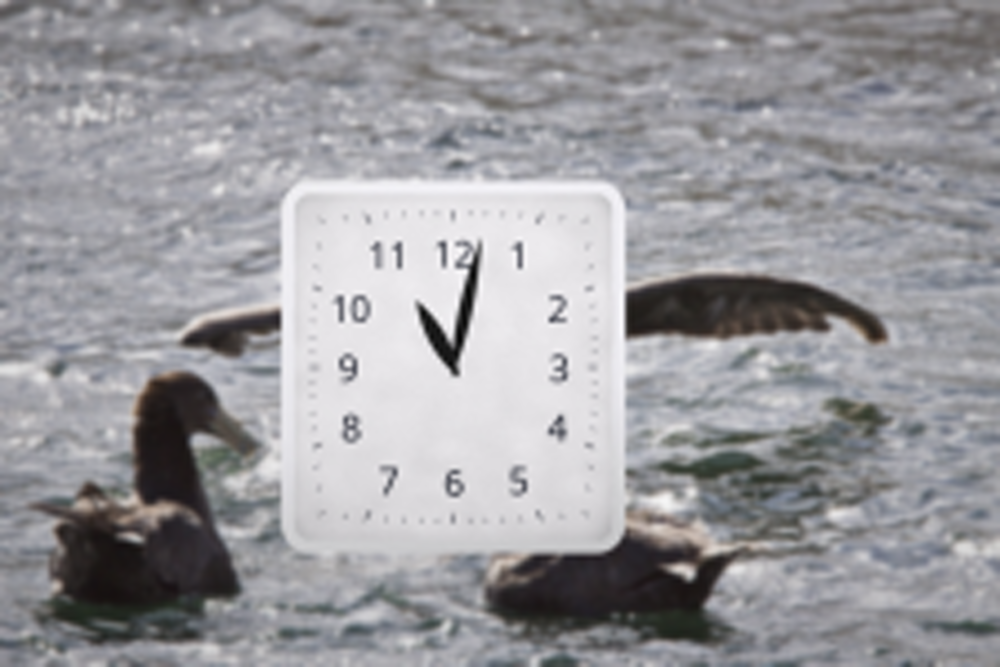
**11:02**
